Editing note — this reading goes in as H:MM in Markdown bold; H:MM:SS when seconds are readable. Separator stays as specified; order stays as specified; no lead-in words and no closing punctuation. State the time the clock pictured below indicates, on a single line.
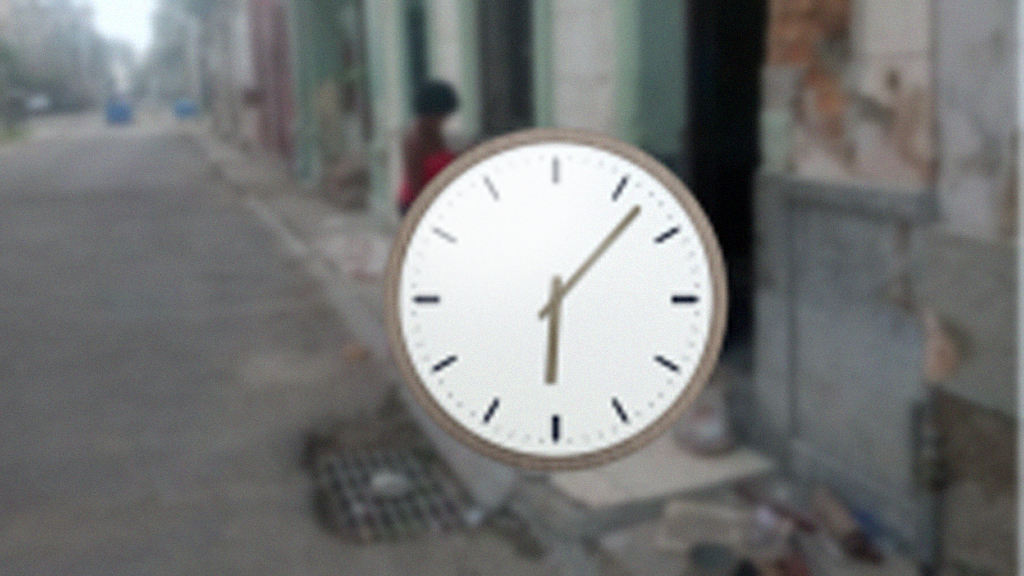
**6:07**
